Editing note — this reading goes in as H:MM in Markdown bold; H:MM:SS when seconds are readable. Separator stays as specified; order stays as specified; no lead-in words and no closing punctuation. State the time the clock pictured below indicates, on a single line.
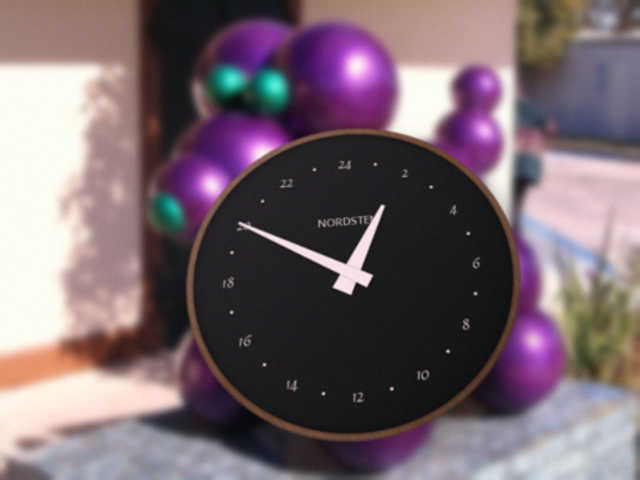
**1:50**
